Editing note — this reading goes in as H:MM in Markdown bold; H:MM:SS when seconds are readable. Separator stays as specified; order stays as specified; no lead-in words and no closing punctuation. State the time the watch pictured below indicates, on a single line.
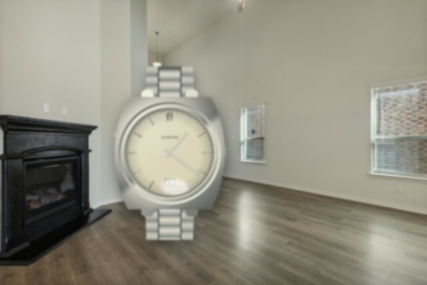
**1:21**
